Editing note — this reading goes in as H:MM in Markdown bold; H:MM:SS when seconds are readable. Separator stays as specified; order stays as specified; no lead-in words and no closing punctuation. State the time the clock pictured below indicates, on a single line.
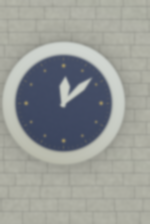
**12:08**
